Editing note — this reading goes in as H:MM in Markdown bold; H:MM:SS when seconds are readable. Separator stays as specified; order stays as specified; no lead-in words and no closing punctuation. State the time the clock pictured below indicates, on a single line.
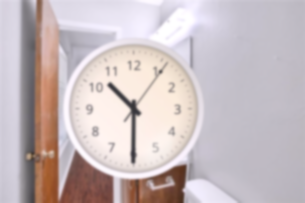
**10:30:06**
